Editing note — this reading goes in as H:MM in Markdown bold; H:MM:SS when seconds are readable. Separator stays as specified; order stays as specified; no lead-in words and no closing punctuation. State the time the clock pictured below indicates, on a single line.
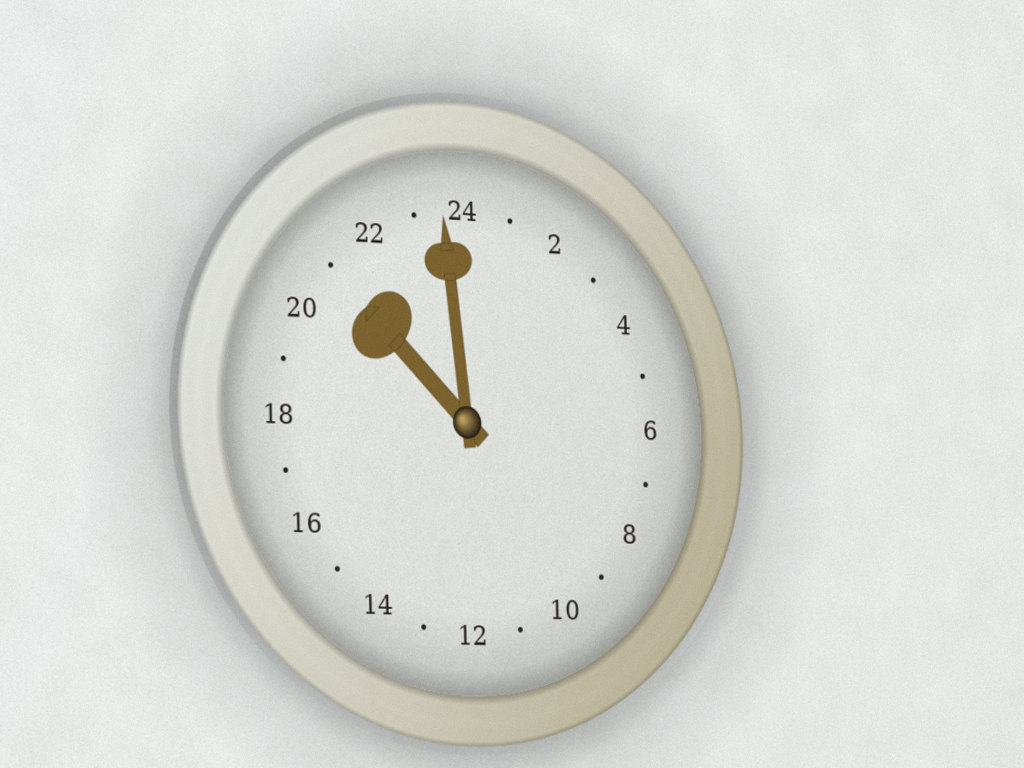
**20:59**
